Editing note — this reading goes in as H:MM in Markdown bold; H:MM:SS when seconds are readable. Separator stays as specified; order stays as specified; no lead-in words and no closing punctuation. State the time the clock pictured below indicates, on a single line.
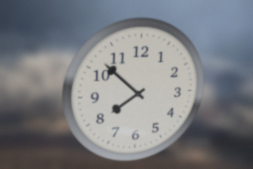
**7:52**
